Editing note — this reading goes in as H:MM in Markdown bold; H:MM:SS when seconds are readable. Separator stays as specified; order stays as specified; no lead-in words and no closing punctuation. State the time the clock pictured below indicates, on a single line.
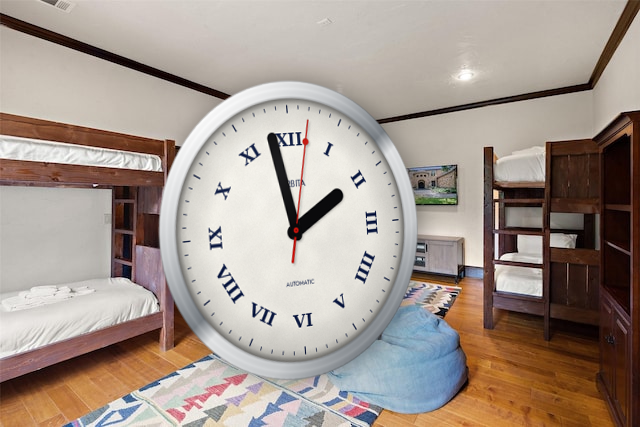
**1:58:02**
